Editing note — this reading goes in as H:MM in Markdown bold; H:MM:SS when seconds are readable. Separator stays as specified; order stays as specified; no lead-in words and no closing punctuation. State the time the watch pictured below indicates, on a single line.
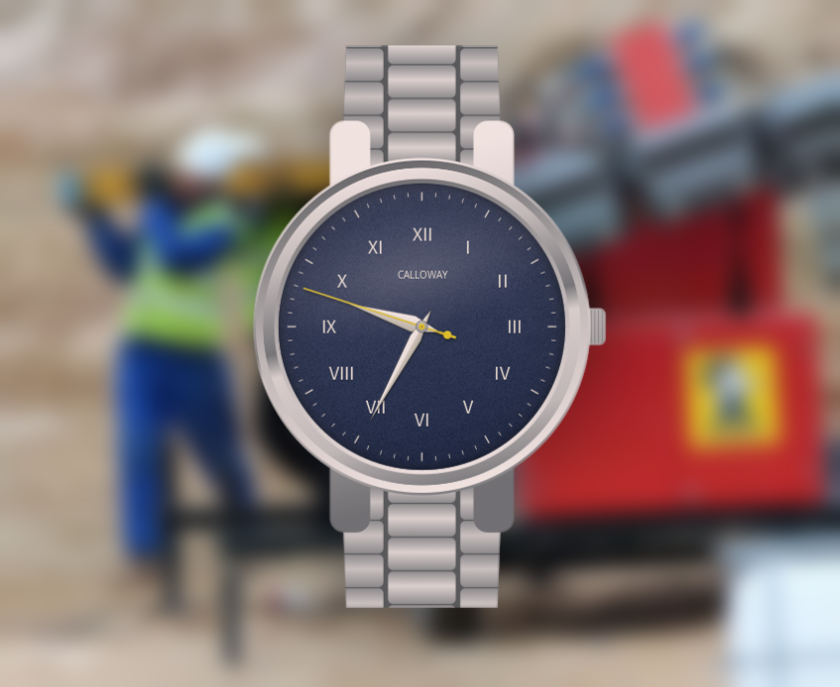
**9:34:48**
